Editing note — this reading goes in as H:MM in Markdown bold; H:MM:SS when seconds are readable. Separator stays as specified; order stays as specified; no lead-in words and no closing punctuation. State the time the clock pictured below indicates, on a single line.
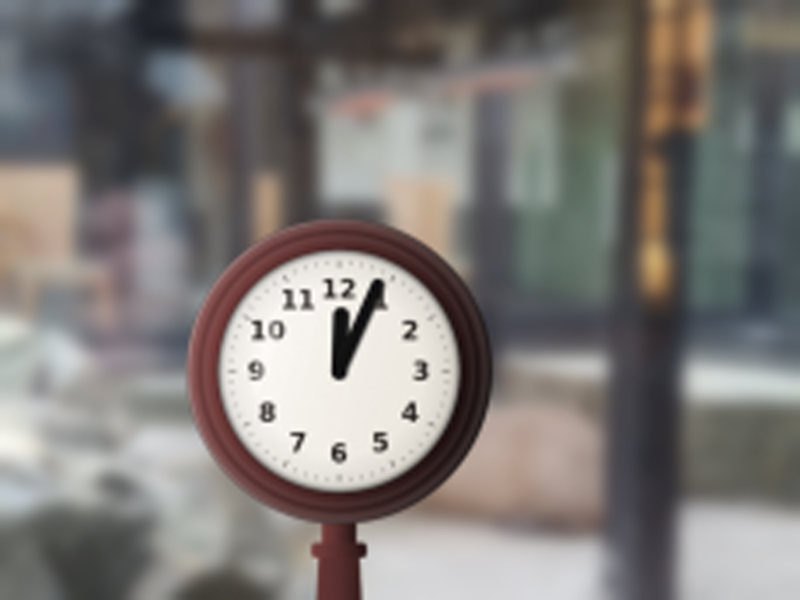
**12:04**
